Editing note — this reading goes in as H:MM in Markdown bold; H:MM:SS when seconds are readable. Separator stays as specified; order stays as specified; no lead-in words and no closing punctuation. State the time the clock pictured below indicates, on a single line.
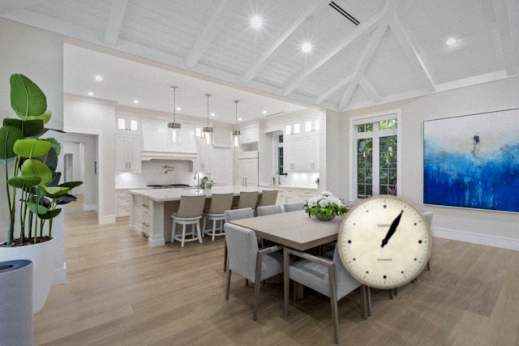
**1:05**
